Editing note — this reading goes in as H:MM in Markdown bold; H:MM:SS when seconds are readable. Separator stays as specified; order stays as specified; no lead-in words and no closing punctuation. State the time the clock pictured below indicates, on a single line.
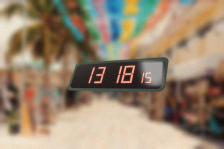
**13:18:15**
